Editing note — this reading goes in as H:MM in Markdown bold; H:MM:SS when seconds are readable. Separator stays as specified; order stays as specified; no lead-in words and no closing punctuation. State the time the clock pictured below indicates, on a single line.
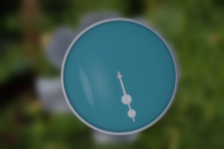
**5:27**
